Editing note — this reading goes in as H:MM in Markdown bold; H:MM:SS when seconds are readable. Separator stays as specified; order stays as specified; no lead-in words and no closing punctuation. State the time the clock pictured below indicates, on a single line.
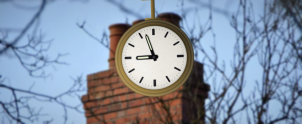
**8:57**
